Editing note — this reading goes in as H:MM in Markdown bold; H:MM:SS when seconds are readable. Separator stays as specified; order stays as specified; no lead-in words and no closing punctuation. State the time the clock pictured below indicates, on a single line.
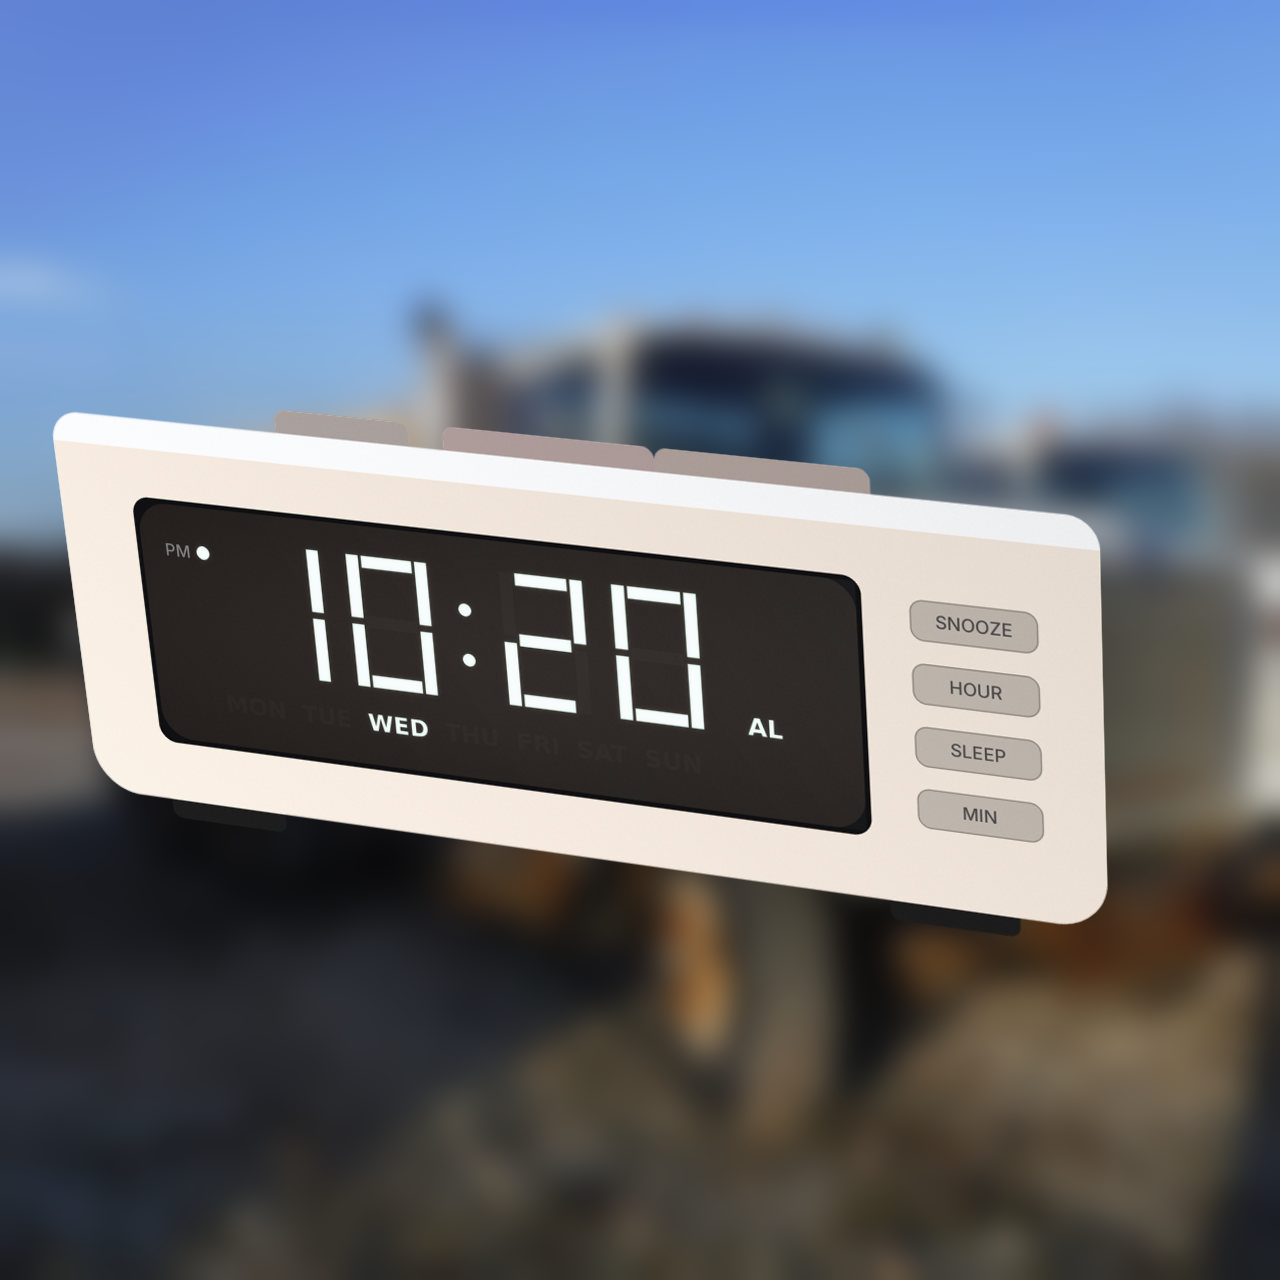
**10:20**
